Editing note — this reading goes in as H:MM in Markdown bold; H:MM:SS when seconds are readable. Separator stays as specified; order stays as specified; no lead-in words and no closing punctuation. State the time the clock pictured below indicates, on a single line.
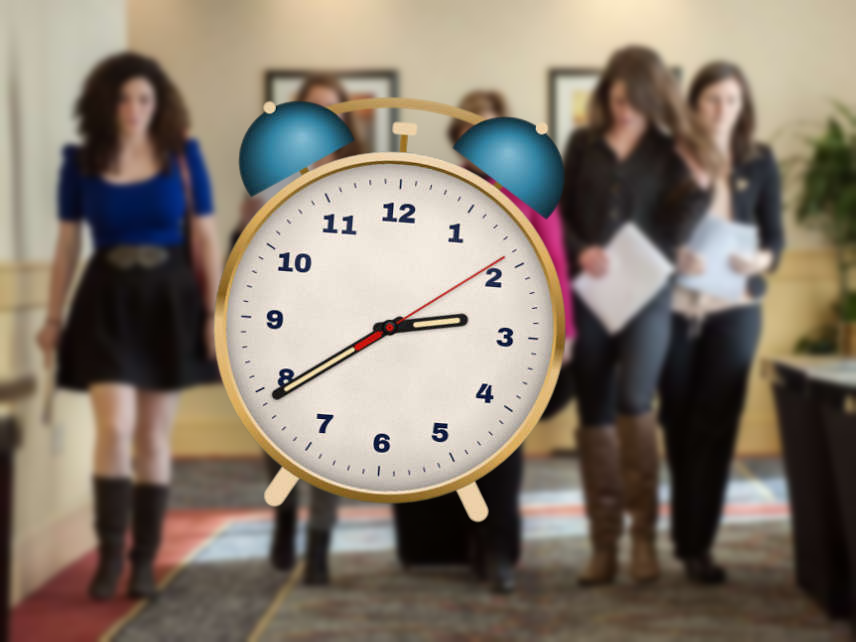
**2:39:09**
